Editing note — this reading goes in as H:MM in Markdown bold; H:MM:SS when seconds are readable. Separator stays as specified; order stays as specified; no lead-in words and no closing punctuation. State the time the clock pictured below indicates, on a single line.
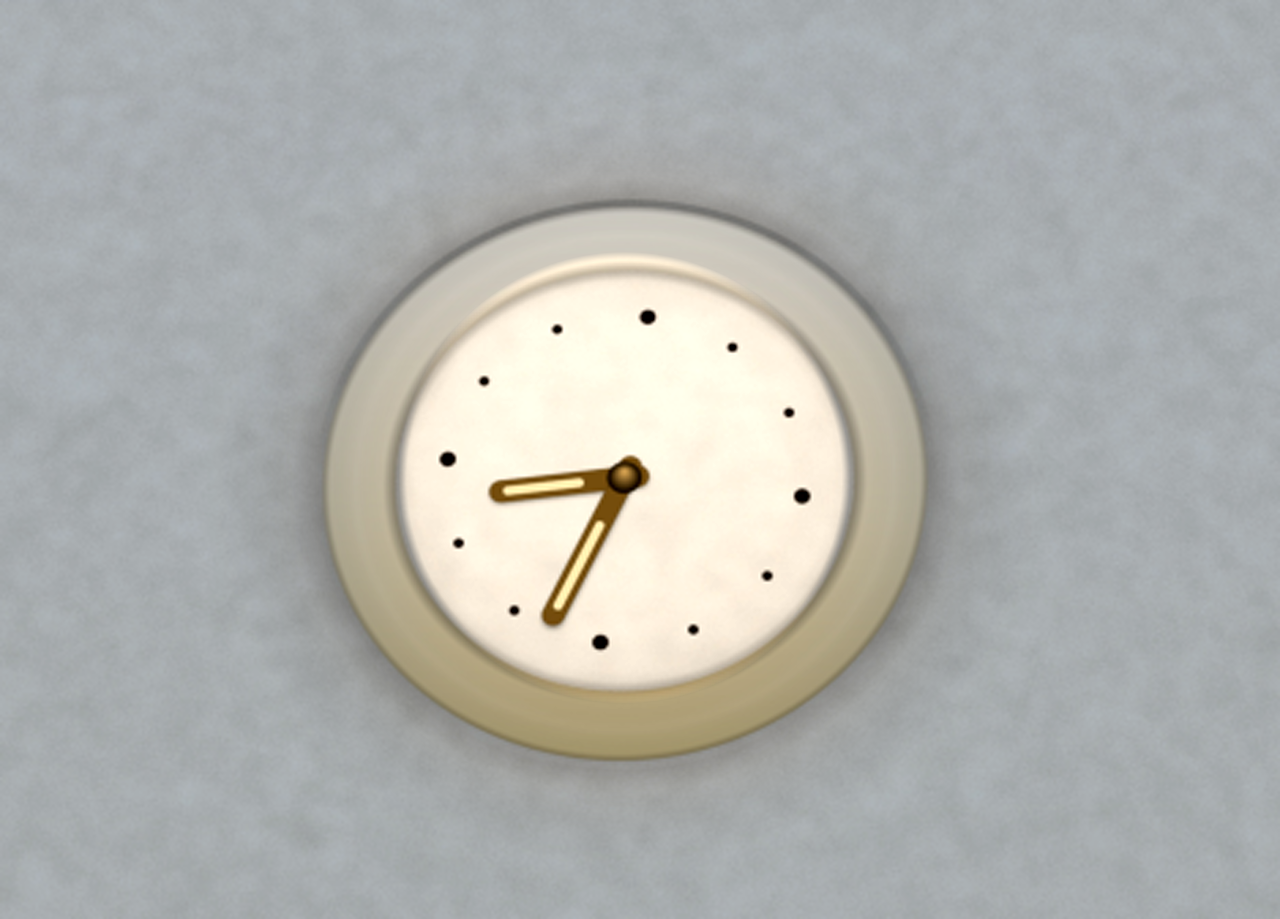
**8:33**
